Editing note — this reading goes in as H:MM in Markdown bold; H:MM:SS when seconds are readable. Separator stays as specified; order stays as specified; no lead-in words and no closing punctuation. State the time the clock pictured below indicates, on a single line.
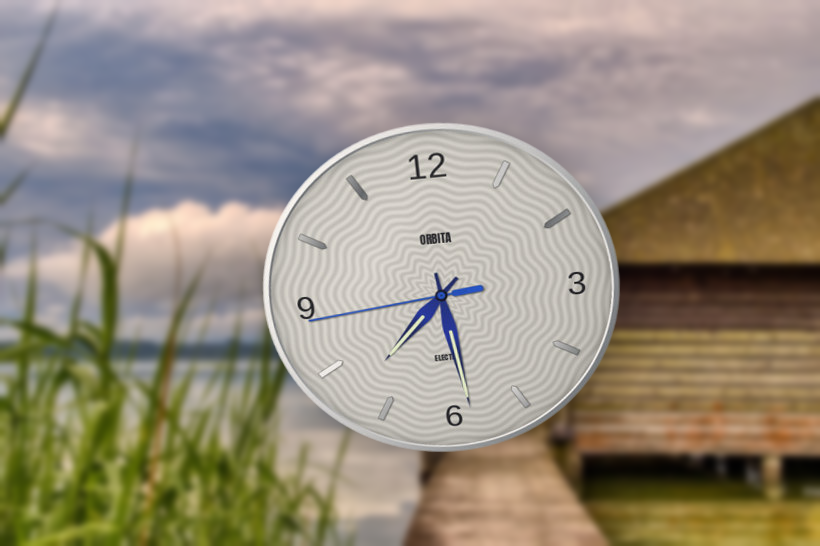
**7:28:44**
